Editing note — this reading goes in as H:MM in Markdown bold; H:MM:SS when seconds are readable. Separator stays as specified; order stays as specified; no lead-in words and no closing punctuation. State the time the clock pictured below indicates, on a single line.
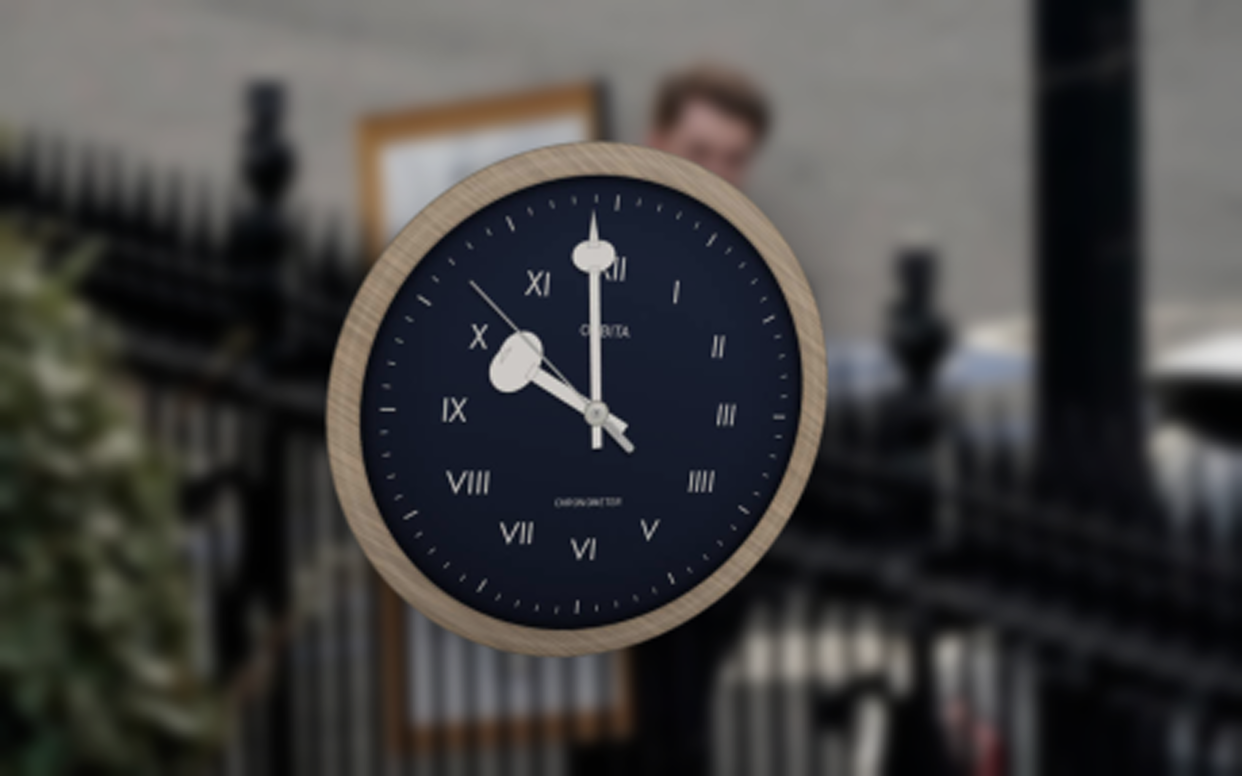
**9:58:52**
